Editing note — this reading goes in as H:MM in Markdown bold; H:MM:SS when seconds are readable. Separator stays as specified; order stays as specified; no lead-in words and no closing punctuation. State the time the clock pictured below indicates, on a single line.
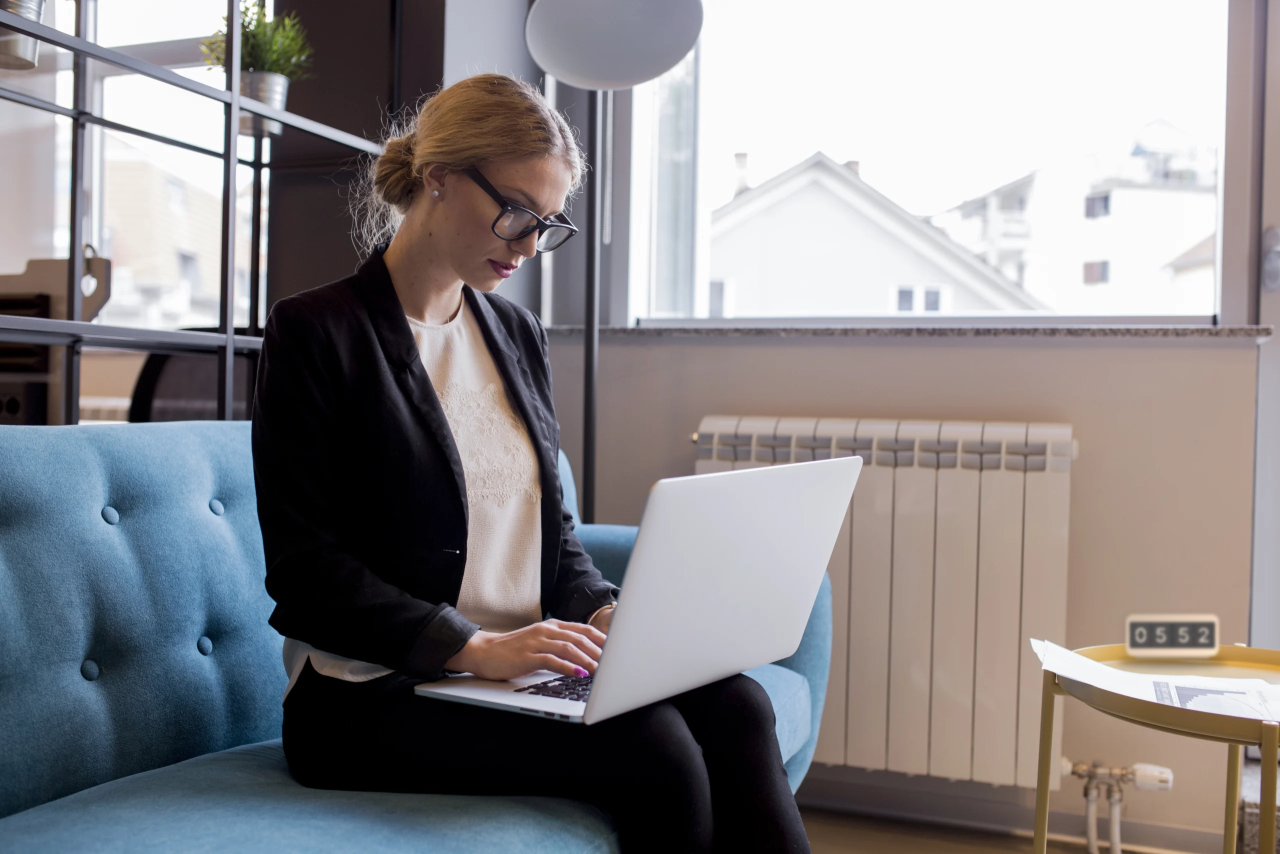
**5:52**
